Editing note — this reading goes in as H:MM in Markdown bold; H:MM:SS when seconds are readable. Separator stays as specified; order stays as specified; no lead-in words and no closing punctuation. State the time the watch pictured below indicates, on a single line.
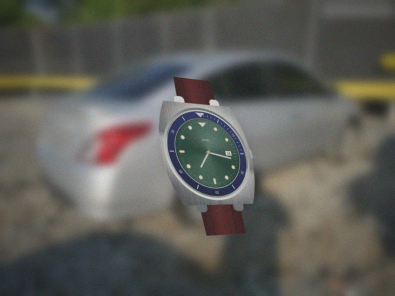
**7:17**
